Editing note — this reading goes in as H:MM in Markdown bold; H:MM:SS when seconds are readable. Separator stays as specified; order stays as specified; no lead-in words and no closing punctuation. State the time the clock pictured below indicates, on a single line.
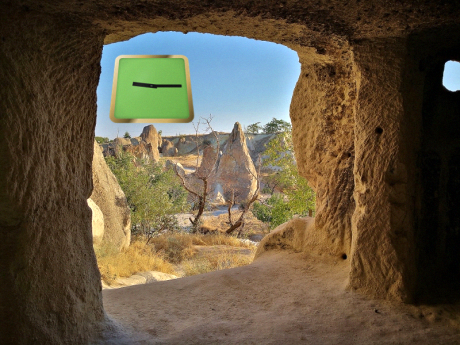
**9:15**
